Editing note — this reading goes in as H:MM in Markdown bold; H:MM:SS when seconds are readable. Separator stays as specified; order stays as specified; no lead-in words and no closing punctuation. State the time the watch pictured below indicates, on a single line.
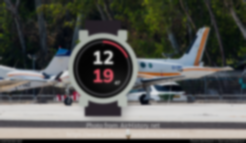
**12:19**
